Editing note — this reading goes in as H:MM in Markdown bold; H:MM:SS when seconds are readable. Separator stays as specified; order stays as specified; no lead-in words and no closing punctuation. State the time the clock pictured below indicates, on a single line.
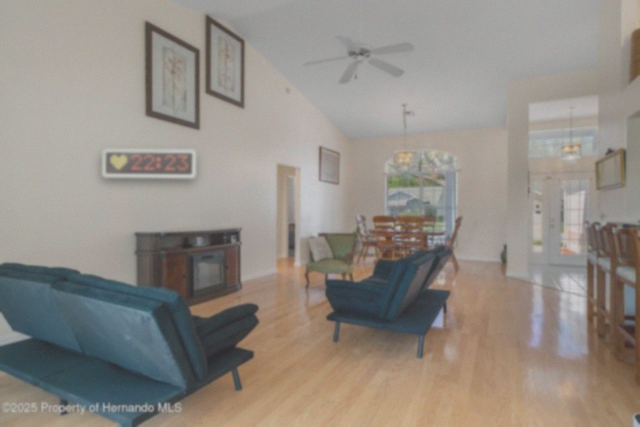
**22:23**
